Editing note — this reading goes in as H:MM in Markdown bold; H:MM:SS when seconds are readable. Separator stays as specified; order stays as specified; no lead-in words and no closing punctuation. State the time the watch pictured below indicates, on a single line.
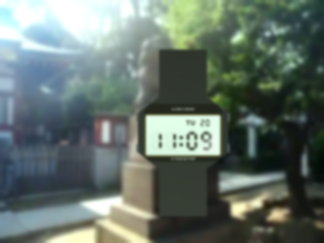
**11:09**
